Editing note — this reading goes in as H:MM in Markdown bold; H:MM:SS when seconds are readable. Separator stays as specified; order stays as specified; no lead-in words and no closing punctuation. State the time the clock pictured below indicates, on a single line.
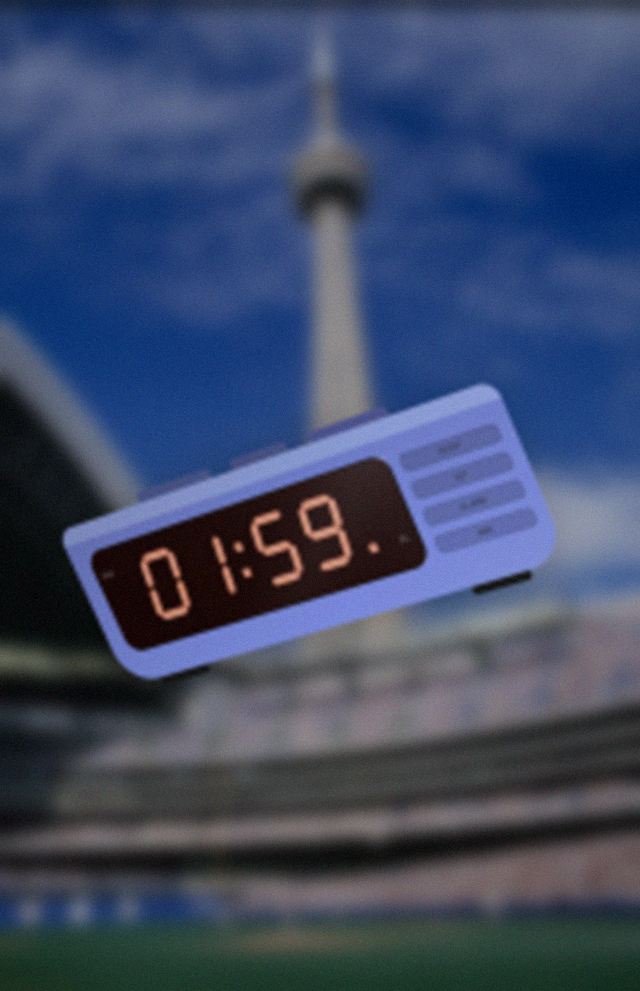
**1:59**
